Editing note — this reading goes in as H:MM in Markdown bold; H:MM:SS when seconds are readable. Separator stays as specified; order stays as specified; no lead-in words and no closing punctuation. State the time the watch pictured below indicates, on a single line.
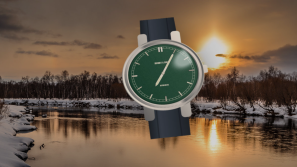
**7:05**
